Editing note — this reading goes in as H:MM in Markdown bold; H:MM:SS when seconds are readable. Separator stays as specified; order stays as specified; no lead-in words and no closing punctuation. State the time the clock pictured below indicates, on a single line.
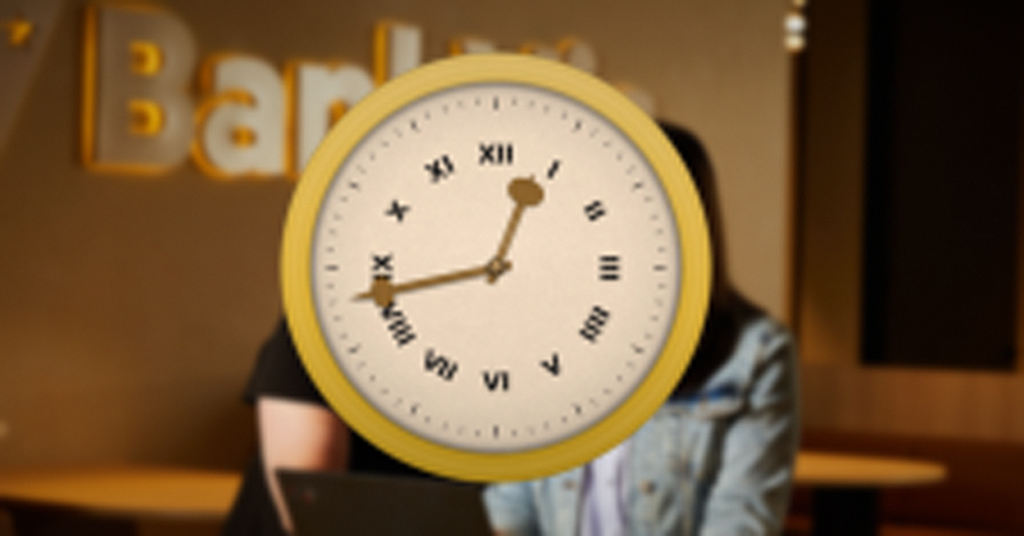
**12:43**
